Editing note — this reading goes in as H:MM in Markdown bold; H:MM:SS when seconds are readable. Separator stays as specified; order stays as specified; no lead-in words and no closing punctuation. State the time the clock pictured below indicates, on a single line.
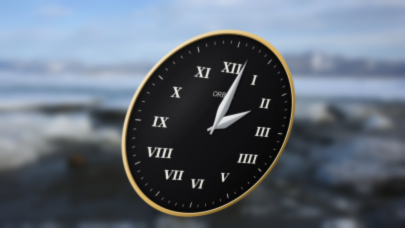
**2:02**
